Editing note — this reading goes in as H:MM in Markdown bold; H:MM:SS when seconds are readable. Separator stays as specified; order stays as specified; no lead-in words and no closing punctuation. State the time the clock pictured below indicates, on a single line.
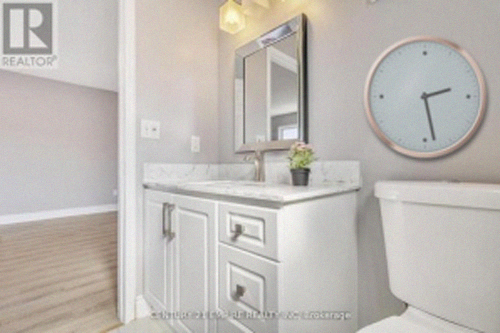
**2:28**
